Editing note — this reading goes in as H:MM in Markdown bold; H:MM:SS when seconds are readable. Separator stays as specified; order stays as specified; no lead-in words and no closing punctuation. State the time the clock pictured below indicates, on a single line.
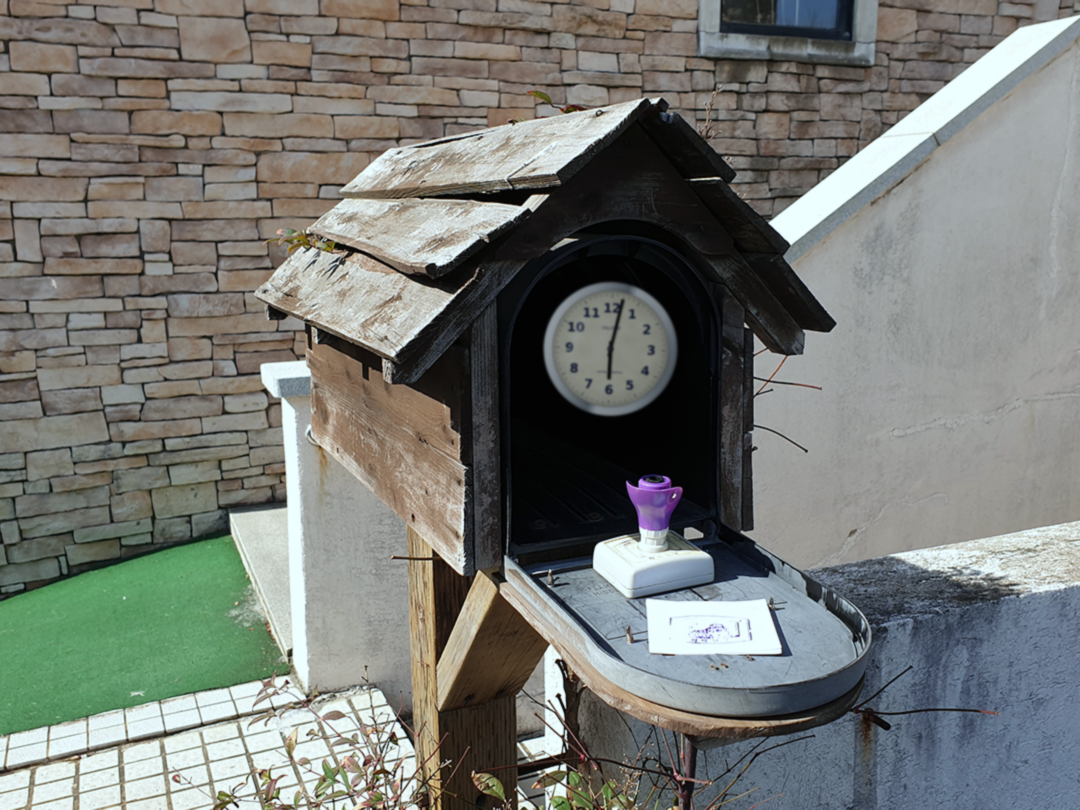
**6:02**
